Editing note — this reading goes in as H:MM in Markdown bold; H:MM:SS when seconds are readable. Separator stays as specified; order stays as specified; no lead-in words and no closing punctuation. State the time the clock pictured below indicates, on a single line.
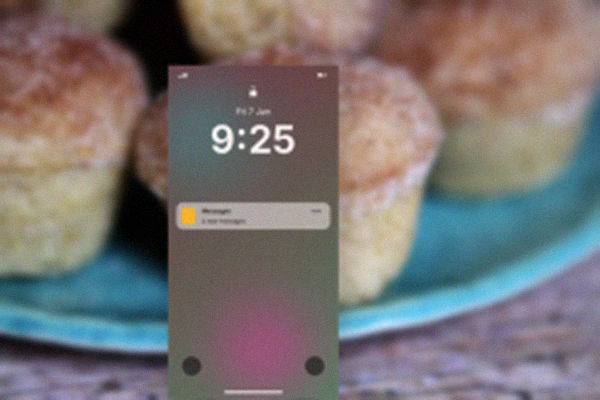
**9:25**
